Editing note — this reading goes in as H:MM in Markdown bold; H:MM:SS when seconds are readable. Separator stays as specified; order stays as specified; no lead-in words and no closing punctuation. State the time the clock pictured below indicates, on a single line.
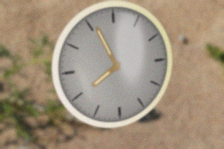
**7:56**
